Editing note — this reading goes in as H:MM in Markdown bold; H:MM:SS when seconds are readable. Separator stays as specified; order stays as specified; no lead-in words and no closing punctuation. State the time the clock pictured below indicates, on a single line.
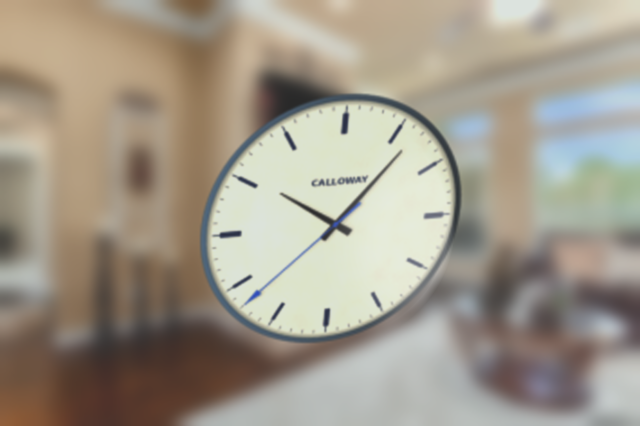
**10:06:38**
